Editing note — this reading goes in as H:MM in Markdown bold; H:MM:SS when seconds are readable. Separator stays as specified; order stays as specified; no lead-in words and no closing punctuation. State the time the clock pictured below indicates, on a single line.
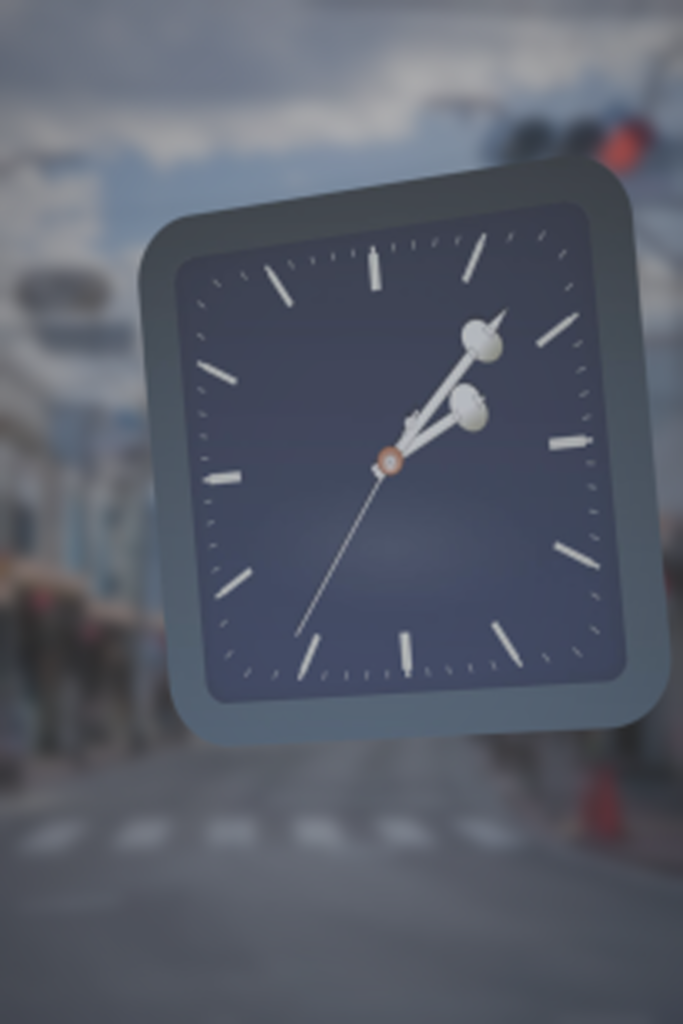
**2:07:36**
